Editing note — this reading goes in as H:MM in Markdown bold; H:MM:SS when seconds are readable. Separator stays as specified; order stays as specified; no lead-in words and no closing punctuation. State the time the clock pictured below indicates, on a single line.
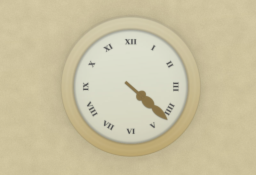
**4:22**
